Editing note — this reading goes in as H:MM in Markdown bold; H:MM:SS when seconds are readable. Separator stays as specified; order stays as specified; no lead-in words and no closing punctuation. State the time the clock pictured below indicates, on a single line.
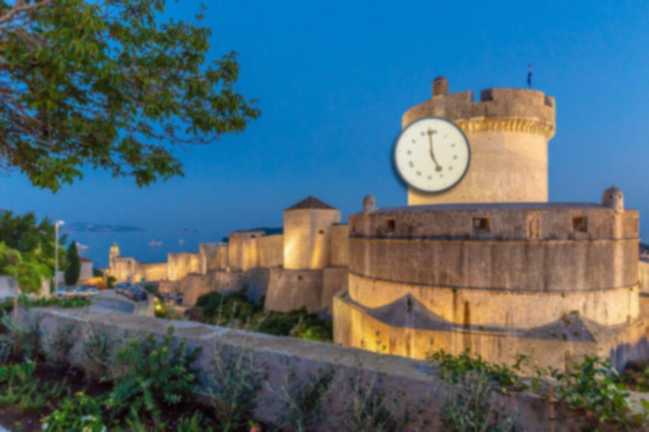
**4:58**
